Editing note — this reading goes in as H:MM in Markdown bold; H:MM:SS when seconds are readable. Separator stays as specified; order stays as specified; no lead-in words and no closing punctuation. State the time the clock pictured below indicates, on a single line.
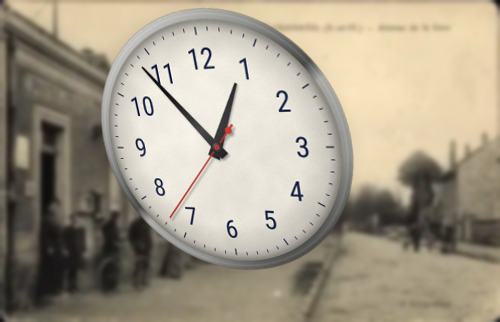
**12:53:37**
